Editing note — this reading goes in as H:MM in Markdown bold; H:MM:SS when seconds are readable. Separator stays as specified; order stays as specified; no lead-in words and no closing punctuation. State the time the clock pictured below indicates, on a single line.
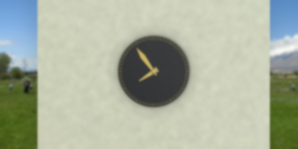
**7:54**
